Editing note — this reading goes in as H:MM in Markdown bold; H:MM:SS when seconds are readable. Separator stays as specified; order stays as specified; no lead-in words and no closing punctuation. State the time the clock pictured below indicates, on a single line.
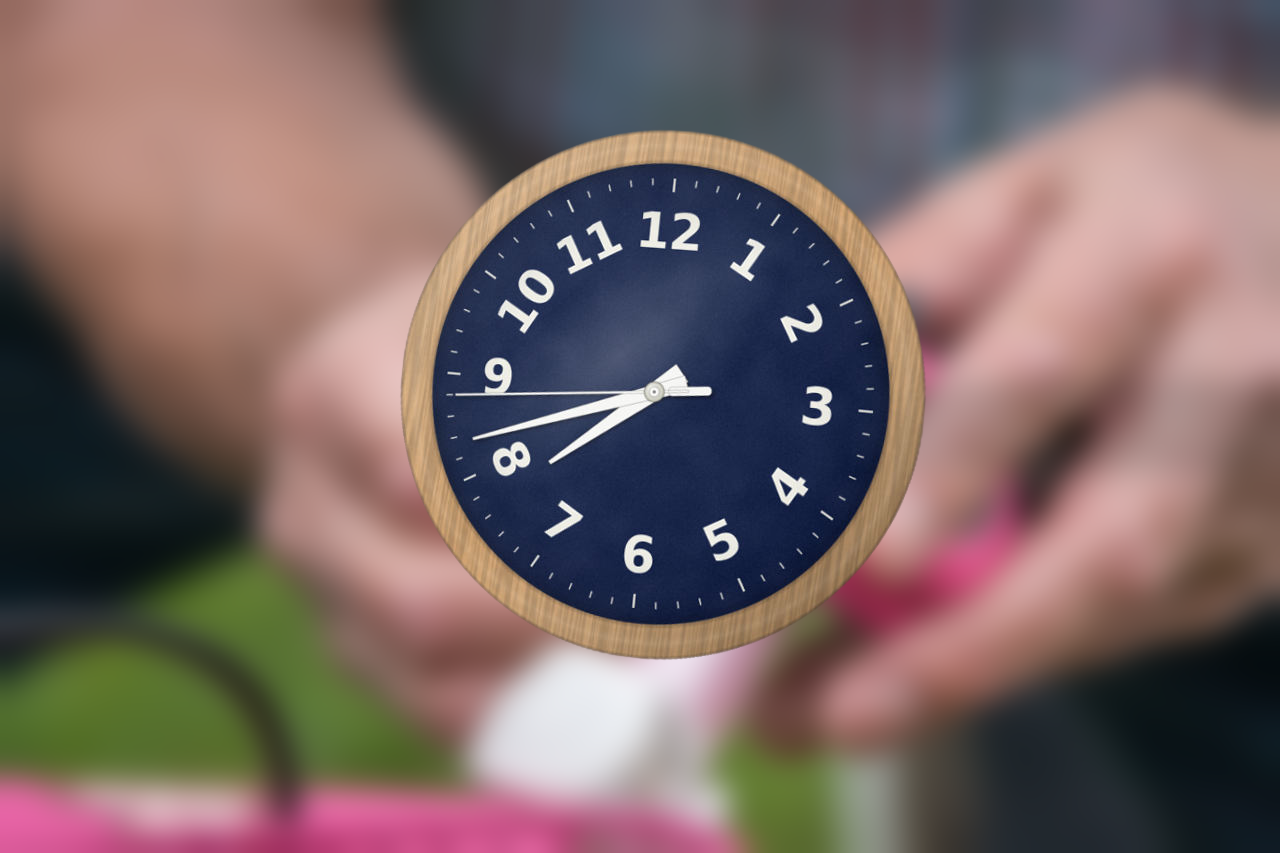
**7:41:44**
